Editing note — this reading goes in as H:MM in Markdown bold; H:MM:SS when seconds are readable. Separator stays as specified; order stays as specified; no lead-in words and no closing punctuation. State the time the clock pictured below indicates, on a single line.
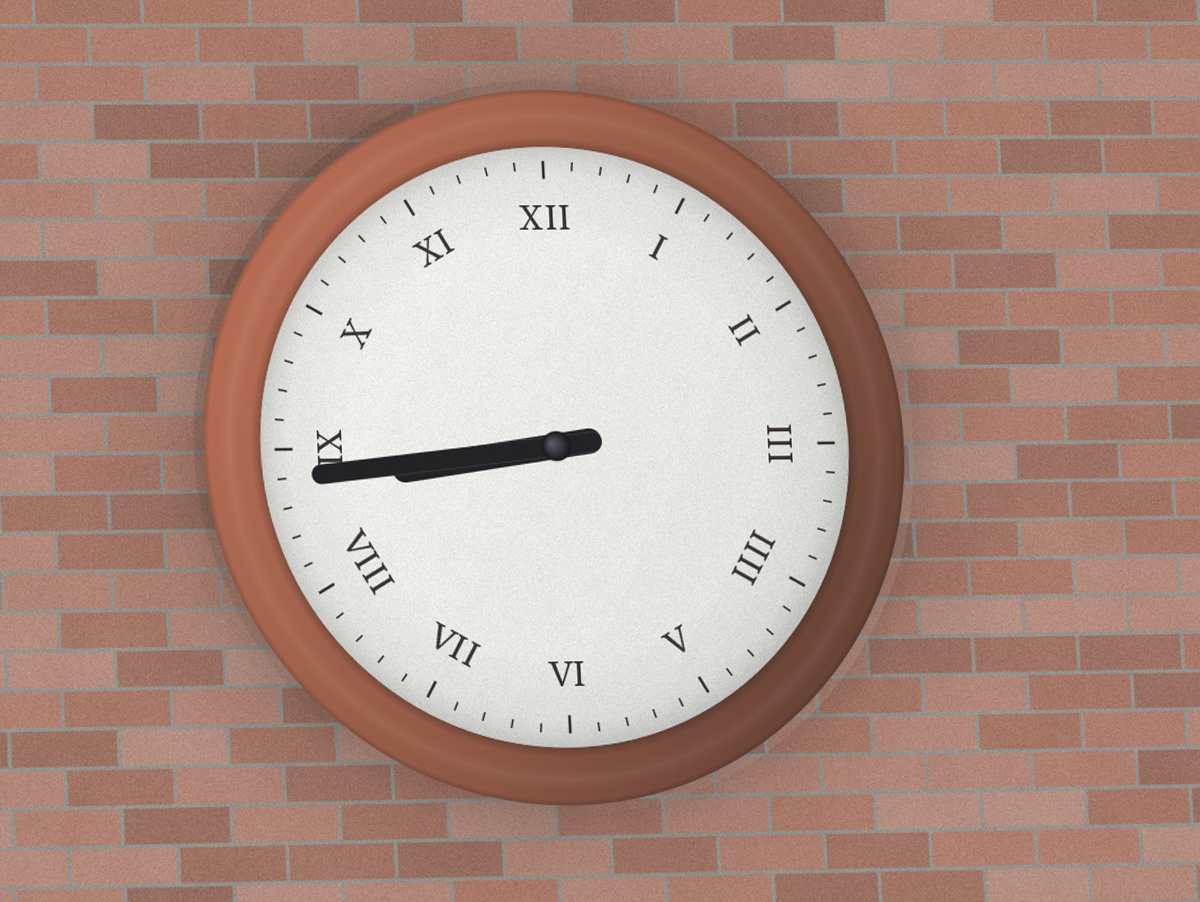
**8:44**
